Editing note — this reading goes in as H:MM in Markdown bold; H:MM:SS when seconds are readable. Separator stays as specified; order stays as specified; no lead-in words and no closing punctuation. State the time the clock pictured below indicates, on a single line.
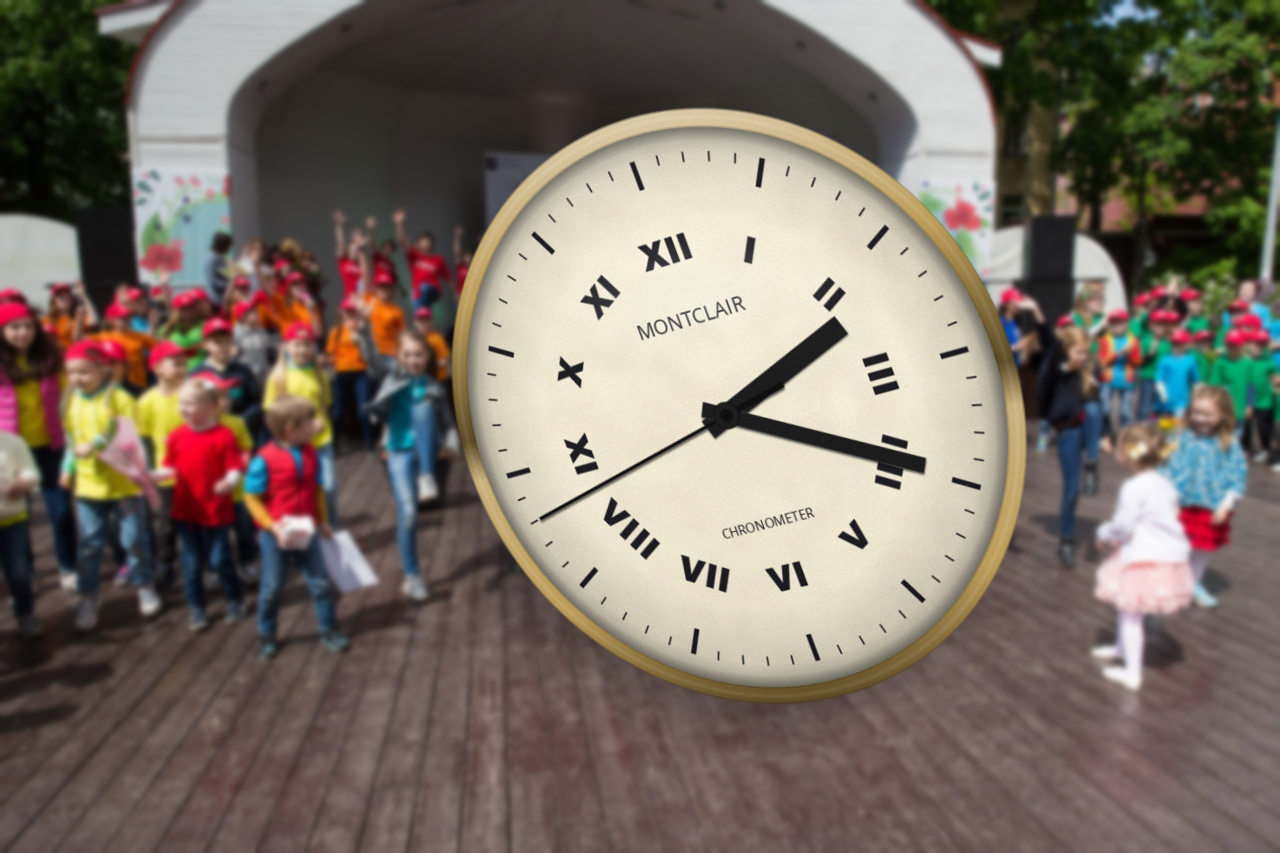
**2:19:43**
